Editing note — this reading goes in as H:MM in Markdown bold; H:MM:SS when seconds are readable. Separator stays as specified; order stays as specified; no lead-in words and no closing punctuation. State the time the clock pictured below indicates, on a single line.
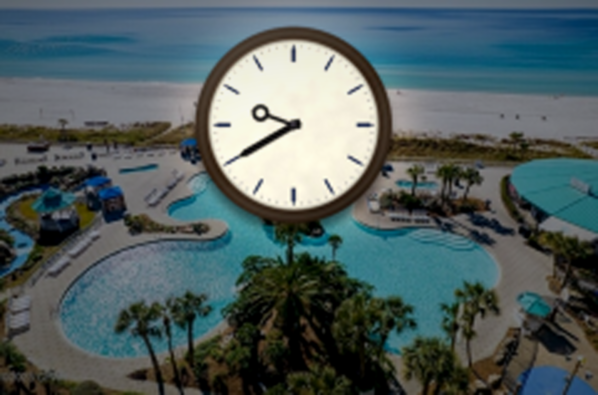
**9:40**
